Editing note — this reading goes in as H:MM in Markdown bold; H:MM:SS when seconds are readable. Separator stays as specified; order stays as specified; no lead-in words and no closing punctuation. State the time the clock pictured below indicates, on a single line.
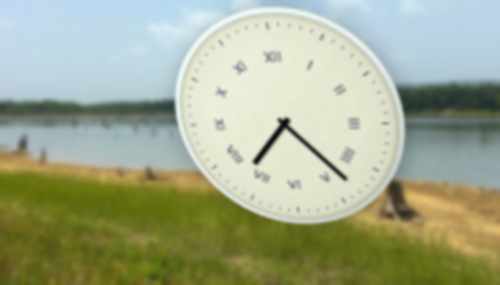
**7:23**
